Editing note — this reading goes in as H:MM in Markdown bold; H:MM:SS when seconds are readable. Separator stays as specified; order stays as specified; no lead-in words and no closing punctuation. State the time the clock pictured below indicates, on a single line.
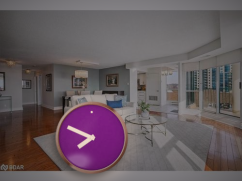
**7:49**
